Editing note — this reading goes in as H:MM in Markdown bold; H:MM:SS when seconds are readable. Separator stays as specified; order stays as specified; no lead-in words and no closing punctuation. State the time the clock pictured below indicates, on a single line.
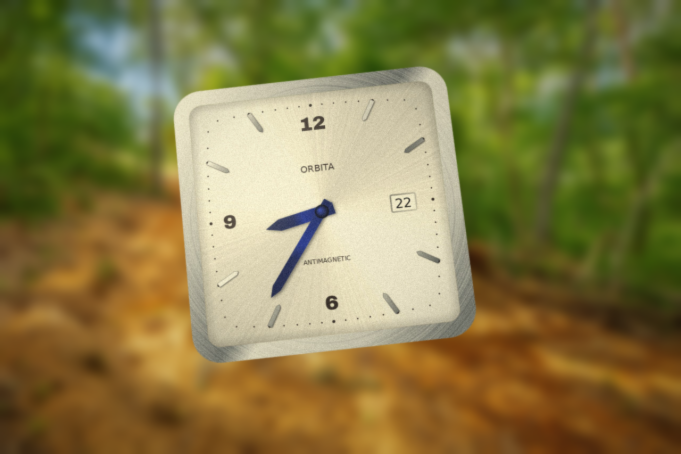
**8:36**
